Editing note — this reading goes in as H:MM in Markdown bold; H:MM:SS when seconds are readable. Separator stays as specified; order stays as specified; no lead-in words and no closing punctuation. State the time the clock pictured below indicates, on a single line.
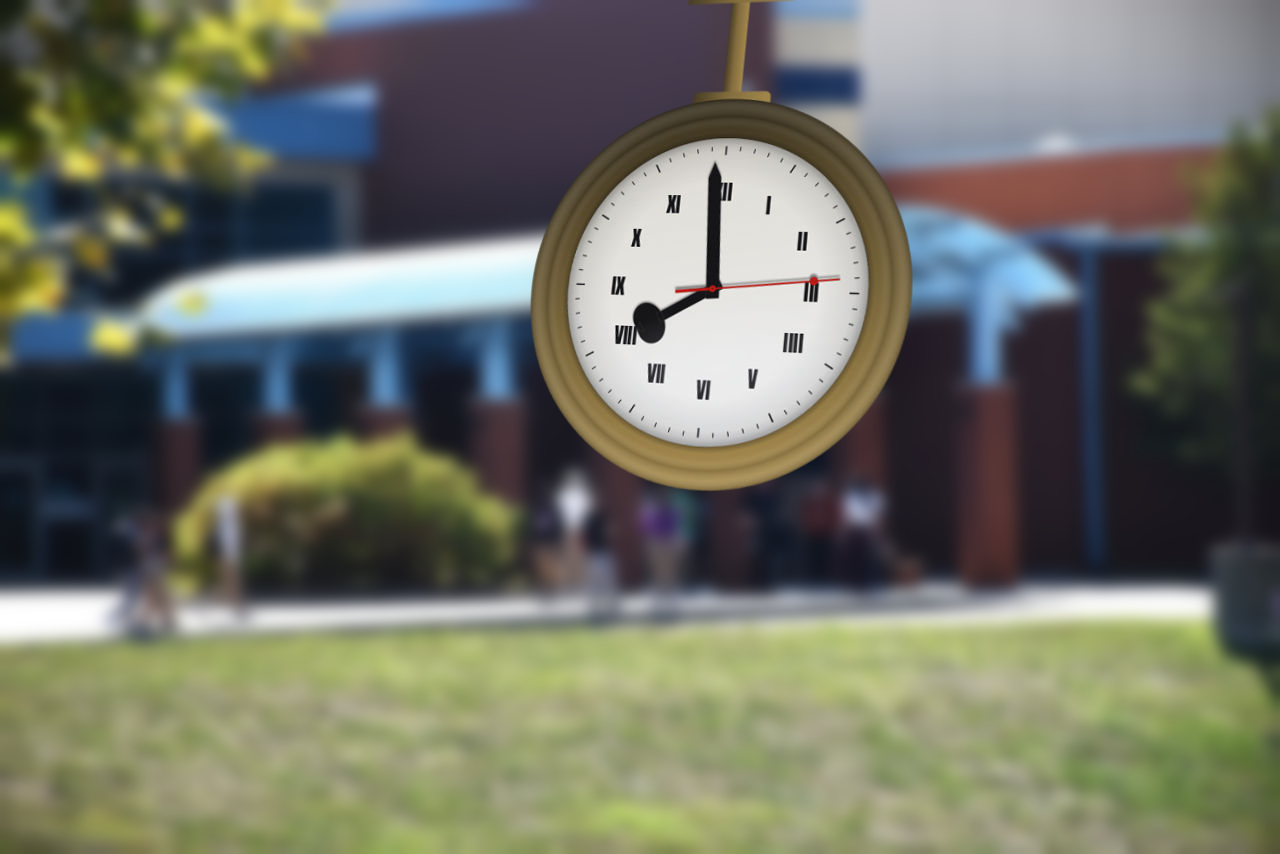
**7:59:14**
